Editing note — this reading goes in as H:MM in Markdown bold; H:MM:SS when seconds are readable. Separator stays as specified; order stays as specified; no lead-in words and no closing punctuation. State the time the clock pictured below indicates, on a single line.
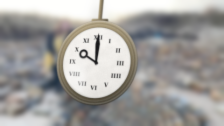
**10:00**
